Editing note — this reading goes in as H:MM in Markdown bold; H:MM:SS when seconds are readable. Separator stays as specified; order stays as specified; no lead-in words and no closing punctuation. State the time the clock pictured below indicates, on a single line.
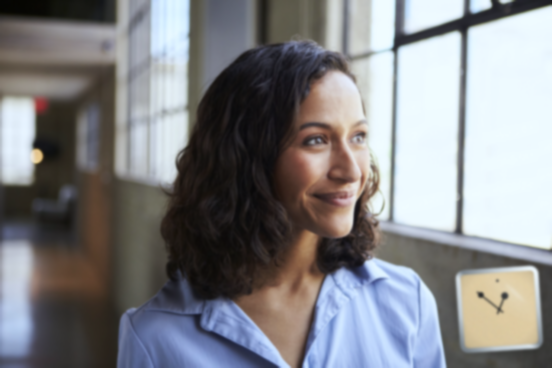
**12:52**
